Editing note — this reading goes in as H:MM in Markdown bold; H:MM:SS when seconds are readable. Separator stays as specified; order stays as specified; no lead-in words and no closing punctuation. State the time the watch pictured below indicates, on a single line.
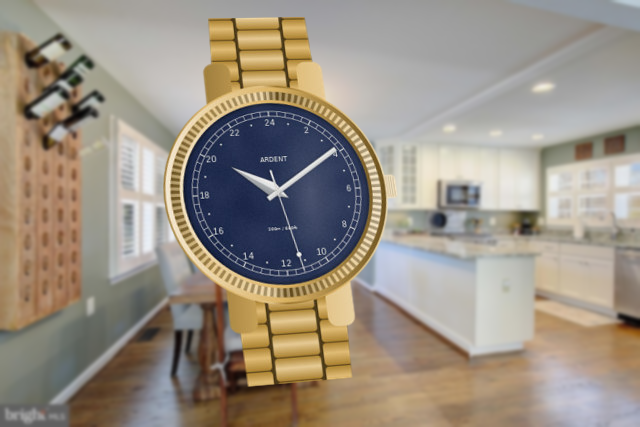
**20:09:28**
